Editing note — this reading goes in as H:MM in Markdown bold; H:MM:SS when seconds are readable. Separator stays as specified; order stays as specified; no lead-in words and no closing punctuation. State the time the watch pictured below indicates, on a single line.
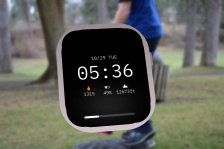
**5:36**
